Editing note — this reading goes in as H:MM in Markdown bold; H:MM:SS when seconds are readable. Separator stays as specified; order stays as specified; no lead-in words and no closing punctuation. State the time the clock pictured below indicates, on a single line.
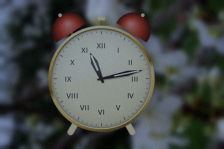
**11:13**
